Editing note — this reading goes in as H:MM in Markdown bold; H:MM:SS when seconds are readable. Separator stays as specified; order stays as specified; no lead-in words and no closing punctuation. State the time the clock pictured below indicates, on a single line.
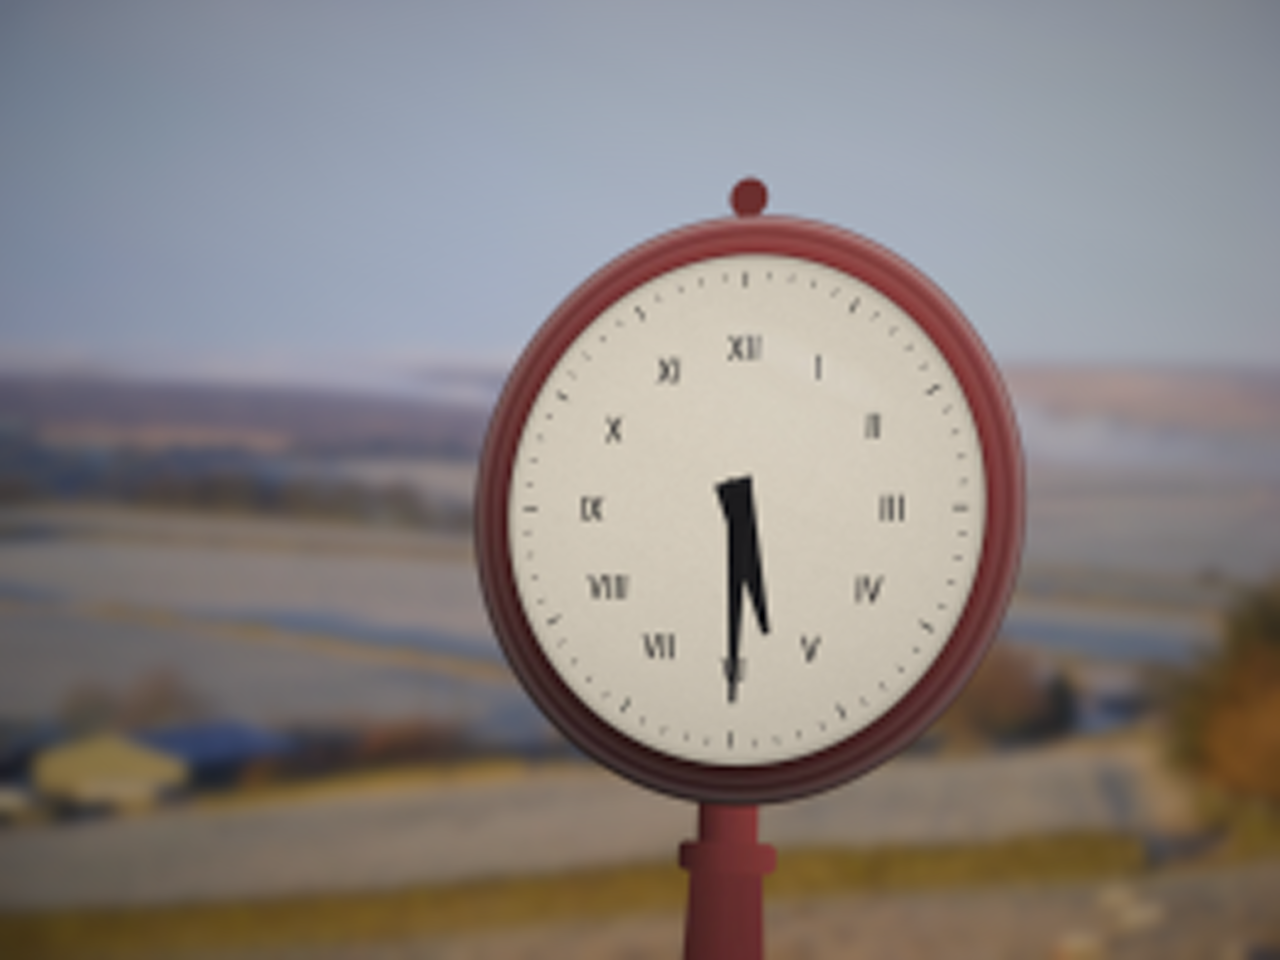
**5:30**
